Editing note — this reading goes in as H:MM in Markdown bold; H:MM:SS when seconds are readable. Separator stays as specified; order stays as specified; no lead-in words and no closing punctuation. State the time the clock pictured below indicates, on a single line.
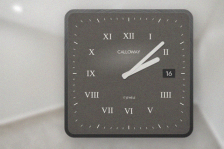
**2:08**
